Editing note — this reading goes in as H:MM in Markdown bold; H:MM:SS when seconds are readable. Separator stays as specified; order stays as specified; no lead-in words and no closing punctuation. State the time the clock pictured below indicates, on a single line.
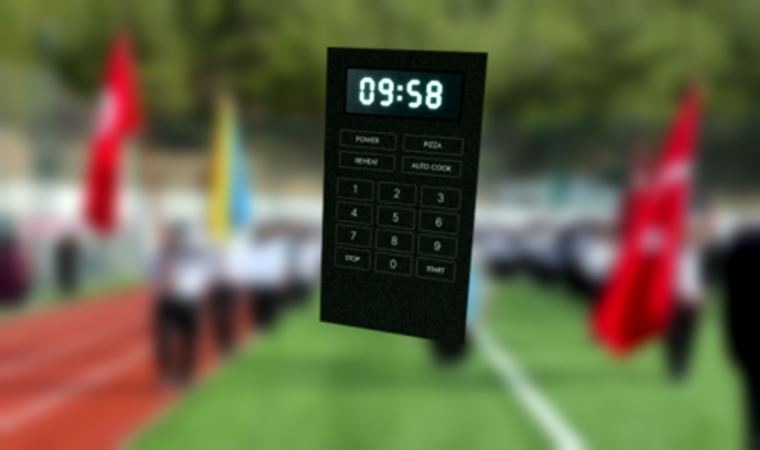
**9:58**
